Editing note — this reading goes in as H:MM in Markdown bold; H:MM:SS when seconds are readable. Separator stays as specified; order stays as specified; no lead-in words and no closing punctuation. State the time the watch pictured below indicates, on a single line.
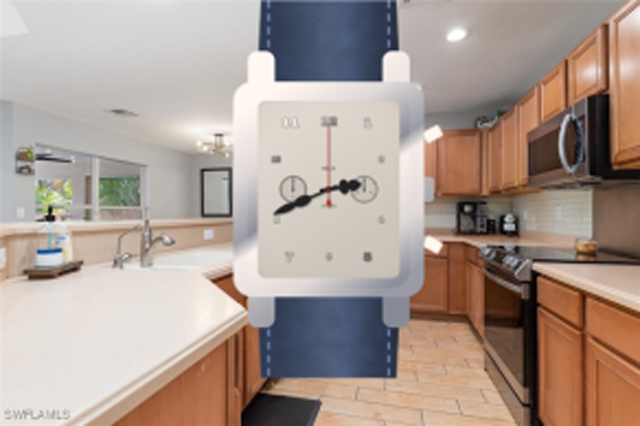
**2:41**
